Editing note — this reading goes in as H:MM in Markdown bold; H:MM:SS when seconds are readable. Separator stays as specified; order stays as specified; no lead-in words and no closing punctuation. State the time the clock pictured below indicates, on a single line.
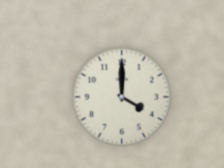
**4:00**
